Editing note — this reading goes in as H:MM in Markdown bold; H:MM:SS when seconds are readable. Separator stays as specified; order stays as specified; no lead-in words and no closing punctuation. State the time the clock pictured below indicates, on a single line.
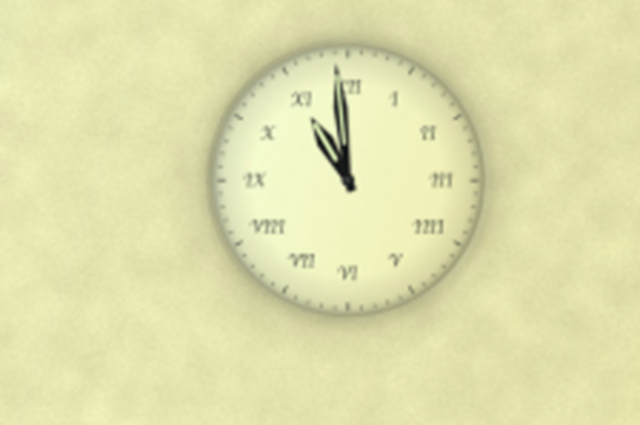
**10:59**
